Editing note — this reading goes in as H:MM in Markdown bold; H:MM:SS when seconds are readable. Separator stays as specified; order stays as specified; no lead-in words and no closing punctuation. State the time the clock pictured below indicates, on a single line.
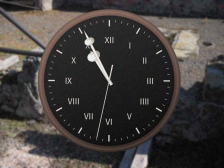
**10:55:32**
